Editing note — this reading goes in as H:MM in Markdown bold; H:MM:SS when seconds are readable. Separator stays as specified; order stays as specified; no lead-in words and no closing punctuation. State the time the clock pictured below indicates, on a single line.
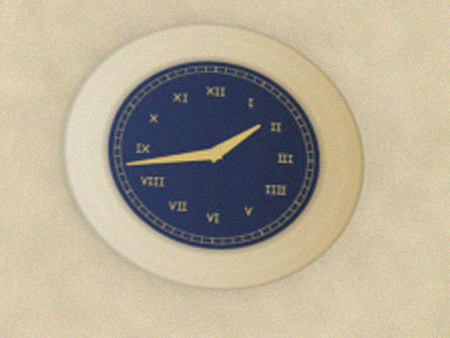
**1:43**
